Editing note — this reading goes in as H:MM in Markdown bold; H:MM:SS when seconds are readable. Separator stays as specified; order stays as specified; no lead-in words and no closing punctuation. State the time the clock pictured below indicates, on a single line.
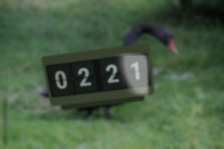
**2:21**
